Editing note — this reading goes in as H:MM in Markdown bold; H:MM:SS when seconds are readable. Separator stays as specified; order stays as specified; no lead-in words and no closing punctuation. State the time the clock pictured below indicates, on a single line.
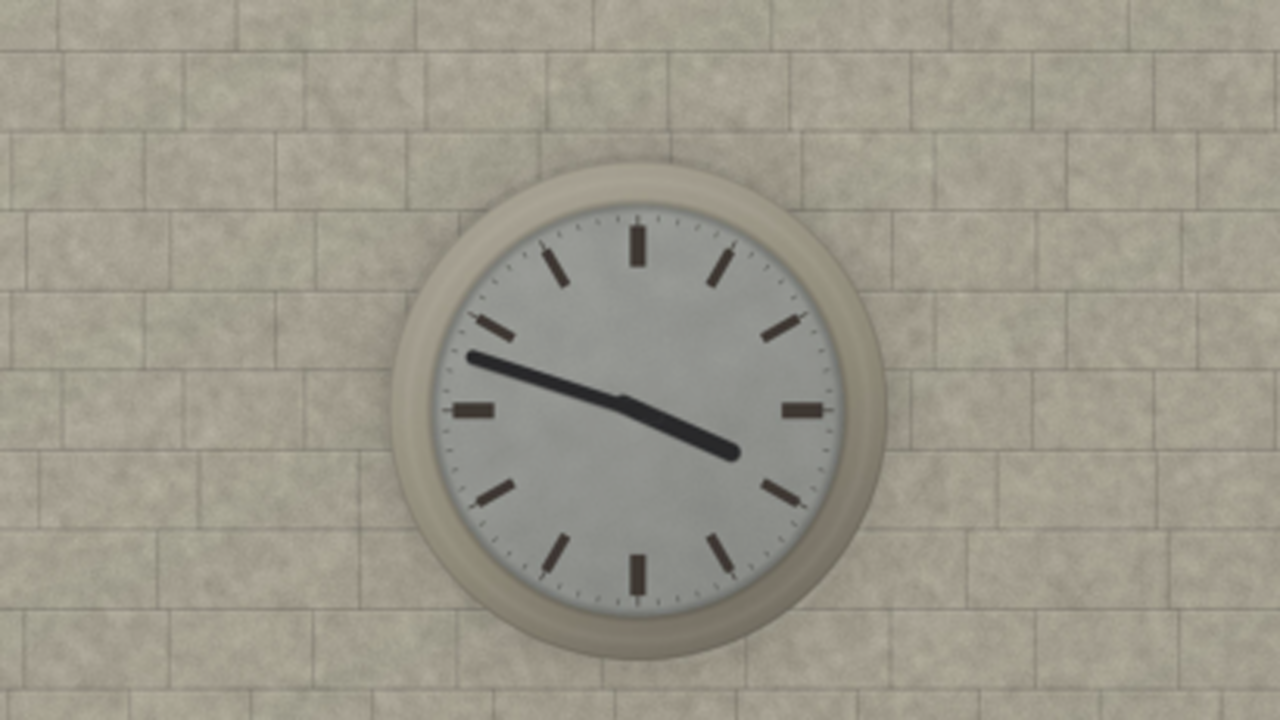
**3:48**
